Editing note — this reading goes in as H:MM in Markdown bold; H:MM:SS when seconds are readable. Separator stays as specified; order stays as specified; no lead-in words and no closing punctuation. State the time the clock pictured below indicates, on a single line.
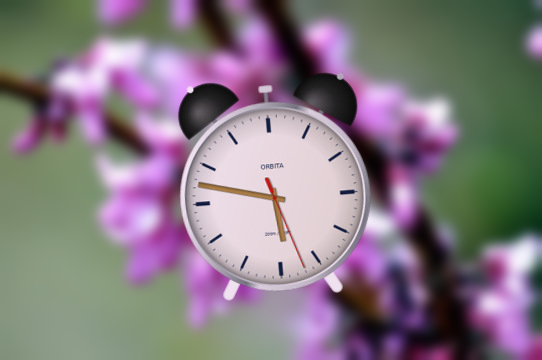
**5:47:27**
